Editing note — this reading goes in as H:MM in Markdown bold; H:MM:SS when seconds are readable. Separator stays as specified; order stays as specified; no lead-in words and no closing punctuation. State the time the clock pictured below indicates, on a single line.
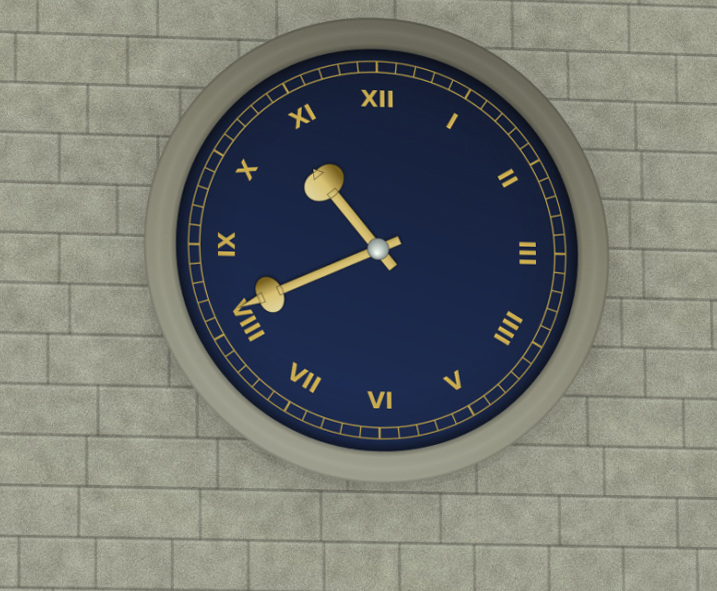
**10:41**
